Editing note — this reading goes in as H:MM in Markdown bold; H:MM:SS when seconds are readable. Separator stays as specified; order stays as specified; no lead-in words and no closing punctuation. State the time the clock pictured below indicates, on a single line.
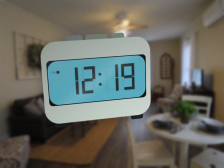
**12:19**
